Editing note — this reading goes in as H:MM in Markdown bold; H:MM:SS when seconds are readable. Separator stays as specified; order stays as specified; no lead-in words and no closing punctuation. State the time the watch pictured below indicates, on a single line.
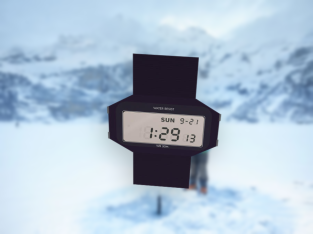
**1:29:13**
